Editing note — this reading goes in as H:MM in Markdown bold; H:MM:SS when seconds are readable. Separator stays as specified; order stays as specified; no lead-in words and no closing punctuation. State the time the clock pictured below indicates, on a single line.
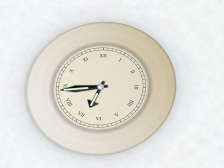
**6:44**
